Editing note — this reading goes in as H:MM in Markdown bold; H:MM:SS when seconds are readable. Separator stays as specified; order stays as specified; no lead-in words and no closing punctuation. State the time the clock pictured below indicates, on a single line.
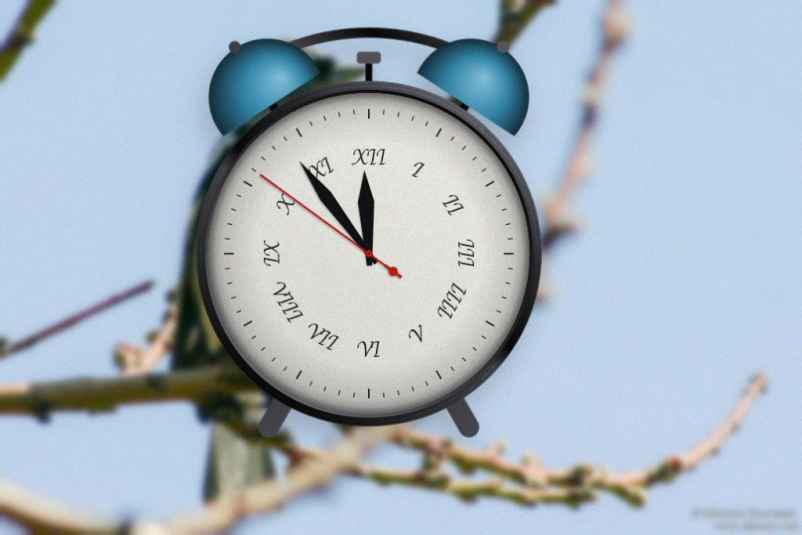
**11:53:51**
